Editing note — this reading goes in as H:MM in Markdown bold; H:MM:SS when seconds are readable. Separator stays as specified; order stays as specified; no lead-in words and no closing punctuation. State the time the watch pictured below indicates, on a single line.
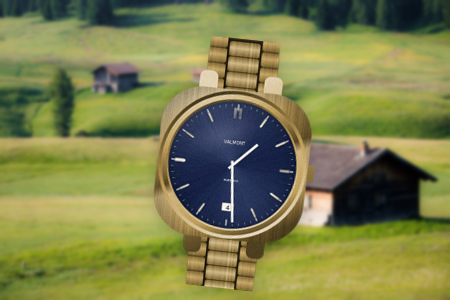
**1:29**
